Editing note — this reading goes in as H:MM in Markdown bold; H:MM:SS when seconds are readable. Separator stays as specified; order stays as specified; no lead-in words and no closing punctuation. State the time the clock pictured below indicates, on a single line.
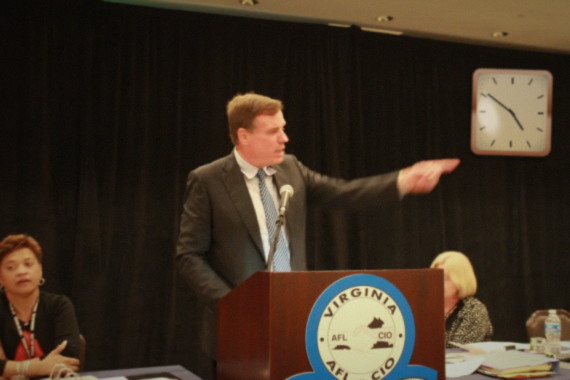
**4:51**
